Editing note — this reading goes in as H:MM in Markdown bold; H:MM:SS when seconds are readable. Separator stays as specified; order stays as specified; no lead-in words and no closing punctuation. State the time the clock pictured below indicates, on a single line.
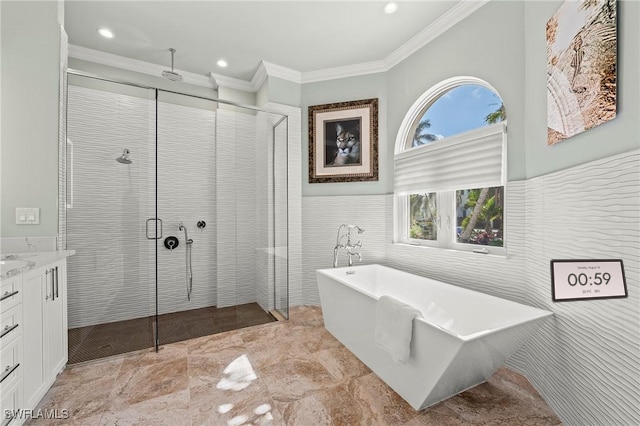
**0:59**
